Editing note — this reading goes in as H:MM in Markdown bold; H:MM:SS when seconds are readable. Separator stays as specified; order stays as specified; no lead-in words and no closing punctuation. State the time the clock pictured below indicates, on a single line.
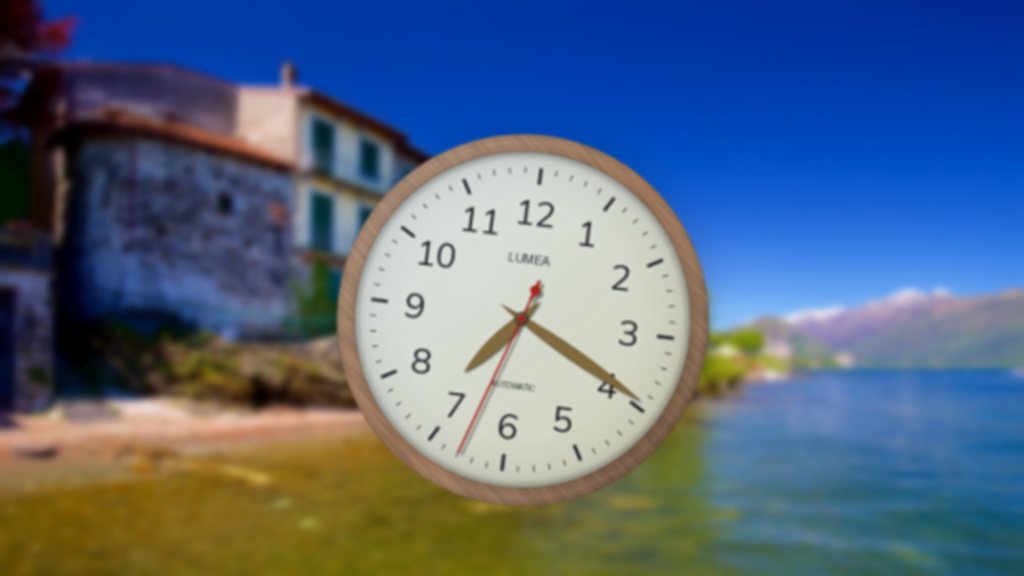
**7:19:33**
